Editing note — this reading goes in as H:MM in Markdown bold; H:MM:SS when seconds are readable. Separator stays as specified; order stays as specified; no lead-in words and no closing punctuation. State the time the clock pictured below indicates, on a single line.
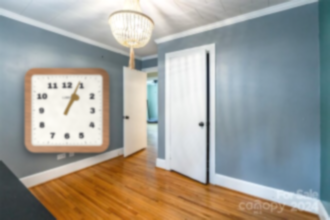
**1:04**
